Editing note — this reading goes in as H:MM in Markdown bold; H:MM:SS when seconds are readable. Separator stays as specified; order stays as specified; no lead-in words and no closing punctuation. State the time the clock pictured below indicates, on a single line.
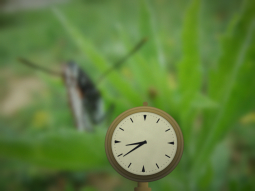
**8:39**
